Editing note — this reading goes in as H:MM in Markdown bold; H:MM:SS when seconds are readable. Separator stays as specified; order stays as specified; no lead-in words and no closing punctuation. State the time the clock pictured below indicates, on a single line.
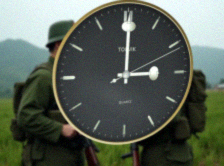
**3:00:11**
